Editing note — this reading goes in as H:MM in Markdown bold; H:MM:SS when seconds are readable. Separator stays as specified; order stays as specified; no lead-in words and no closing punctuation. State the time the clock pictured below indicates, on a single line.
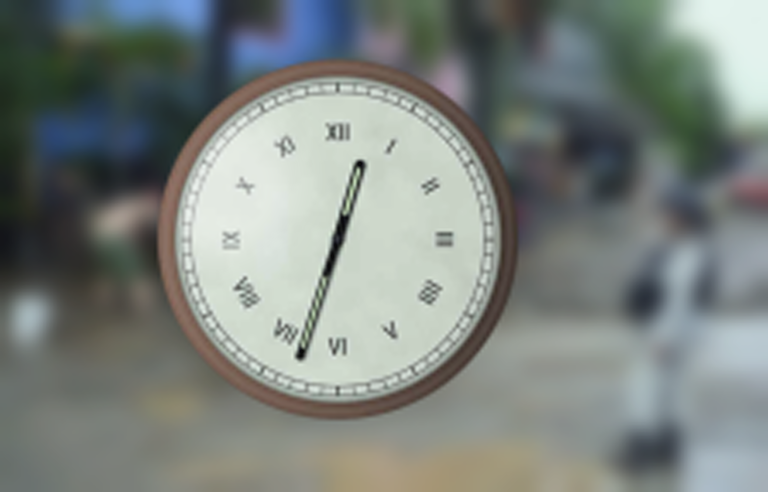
**12:33**
